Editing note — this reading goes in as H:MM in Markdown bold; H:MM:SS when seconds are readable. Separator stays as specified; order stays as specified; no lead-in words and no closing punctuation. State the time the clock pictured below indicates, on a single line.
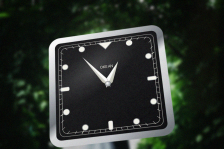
**12:54**
